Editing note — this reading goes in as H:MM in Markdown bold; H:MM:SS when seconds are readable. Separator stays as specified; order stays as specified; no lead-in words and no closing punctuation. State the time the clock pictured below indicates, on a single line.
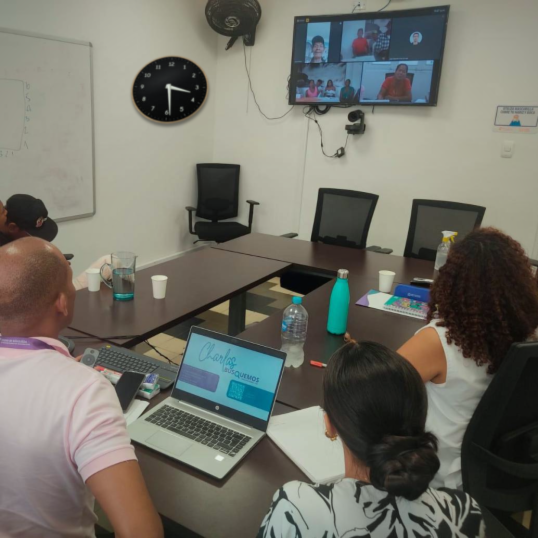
**3:29**
